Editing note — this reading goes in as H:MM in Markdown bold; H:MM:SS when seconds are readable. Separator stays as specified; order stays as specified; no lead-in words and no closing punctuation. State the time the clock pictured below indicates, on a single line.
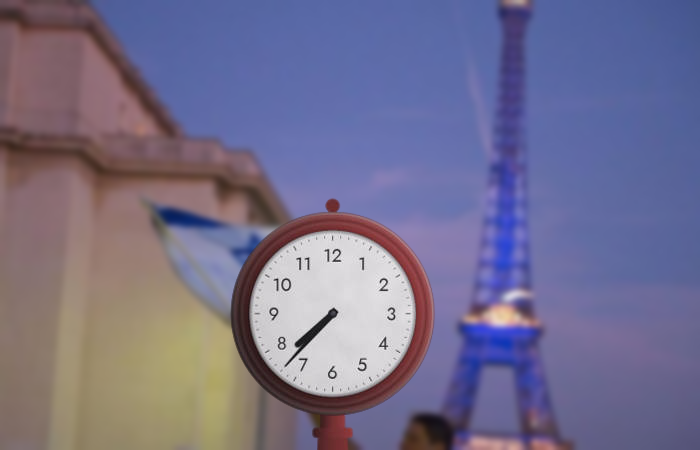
**7:37**
